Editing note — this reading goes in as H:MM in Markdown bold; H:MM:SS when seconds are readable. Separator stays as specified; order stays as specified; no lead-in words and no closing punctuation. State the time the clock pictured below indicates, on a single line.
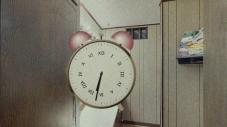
**6:32**
